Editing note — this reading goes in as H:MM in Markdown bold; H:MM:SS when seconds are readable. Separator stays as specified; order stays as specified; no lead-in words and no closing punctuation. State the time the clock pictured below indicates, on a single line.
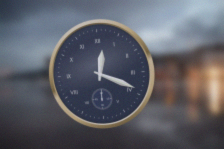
**12:19**
